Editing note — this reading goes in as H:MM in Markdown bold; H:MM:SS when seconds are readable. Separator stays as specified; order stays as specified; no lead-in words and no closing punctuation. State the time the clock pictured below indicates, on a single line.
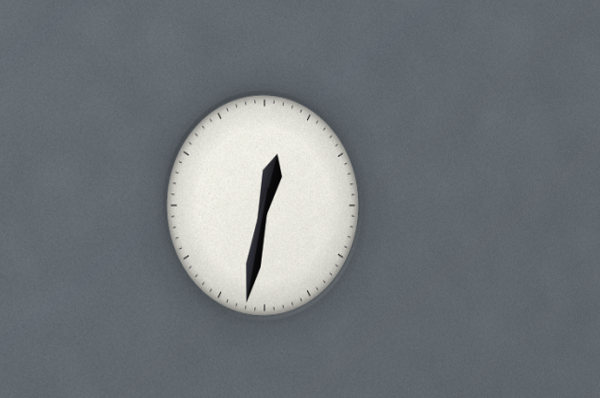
**12:32**
